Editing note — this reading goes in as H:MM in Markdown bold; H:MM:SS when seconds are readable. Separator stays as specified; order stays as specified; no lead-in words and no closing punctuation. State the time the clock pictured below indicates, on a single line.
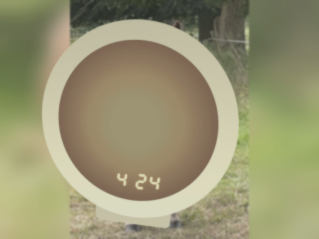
**4:24**
